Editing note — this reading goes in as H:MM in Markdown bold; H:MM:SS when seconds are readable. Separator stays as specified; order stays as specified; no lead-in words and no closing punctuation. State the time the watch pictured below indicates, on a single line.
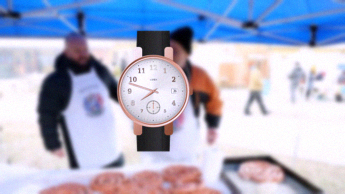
**7:48**
